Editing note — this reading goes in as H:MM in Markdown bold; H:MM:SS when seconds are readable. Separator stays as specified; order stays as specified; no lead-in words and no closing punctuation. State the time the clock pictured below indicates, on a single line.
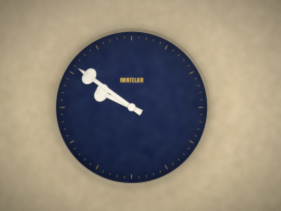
**9:51**
